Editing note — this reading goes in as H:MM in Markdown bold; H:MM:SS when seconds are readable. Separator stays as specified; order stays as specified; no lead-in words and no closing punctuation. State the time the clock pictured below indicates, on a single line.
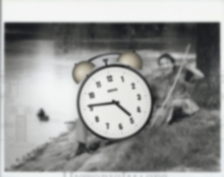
**4:46**
